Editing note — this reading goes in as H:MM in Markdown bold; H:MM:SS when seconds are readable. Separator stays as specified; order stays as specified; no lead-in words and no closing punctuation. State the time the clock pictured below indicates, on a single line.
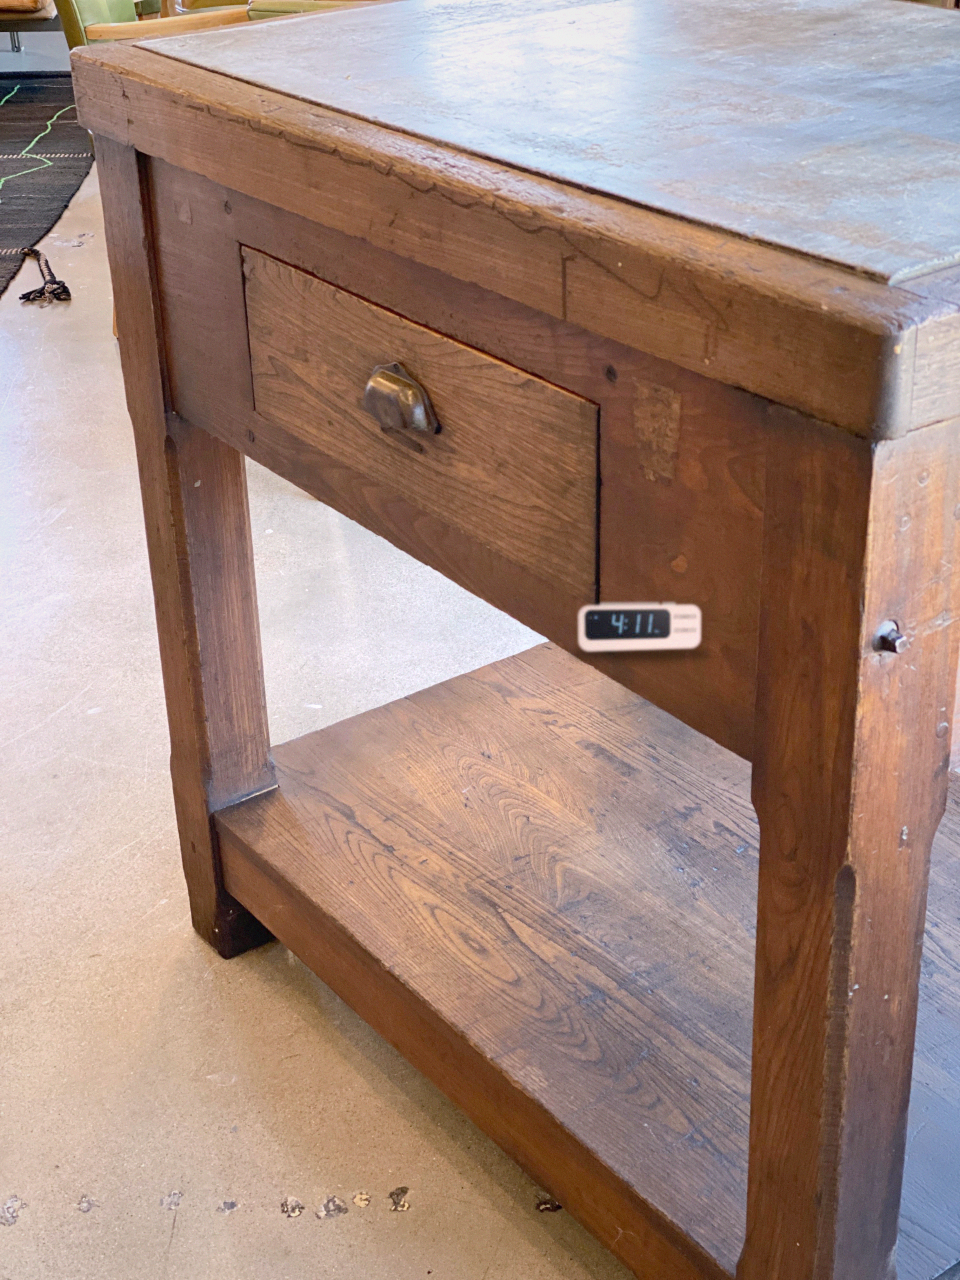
**4:11**
